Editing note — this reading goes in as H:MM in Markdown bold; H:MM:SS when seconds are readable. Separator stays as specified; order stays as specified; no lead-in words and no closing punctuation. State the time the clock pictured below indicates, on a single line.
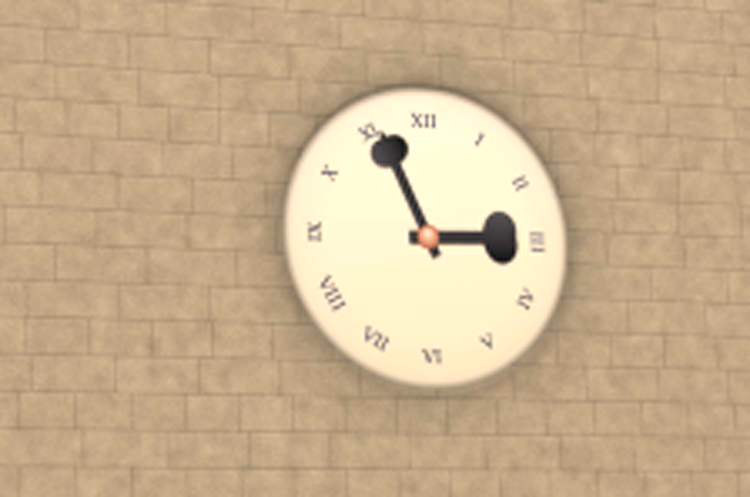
**2:56**
